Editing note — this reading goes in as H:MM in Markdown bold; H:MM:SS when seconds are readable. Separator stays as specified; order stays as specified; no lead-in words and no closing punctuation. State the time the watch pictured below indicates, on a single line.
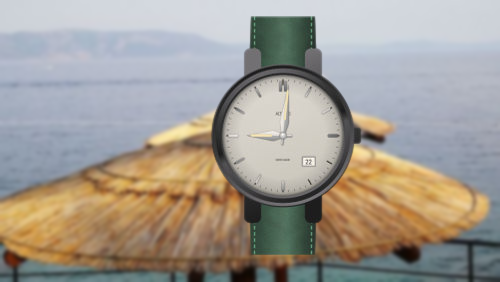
**9:01**
